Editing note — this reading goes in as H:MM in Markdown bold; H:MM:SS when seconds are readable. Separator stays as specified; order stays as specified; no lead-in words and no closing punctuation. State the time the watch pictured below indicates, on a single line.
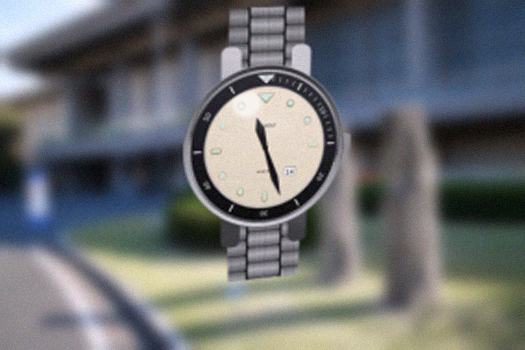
**11:27**
